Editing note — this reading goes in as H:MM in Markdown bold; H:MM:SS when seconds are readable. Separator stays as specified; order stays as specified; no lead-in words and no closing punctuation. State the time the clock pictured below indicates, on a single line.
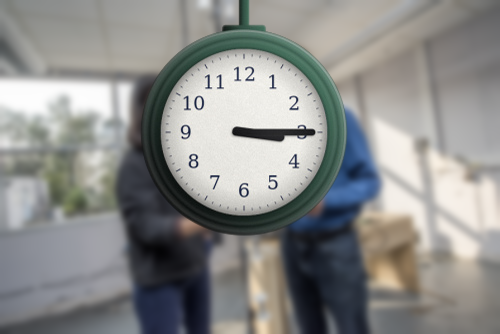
**3:15**
